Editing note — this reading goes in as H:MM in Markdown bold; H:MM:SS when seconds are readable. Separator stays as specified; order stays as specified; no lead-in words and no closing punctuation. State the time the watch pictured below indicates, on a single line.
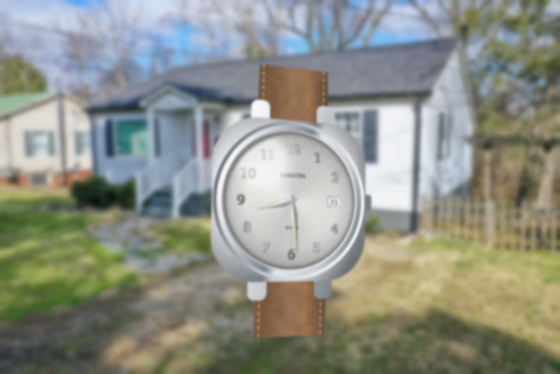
**8:29**
